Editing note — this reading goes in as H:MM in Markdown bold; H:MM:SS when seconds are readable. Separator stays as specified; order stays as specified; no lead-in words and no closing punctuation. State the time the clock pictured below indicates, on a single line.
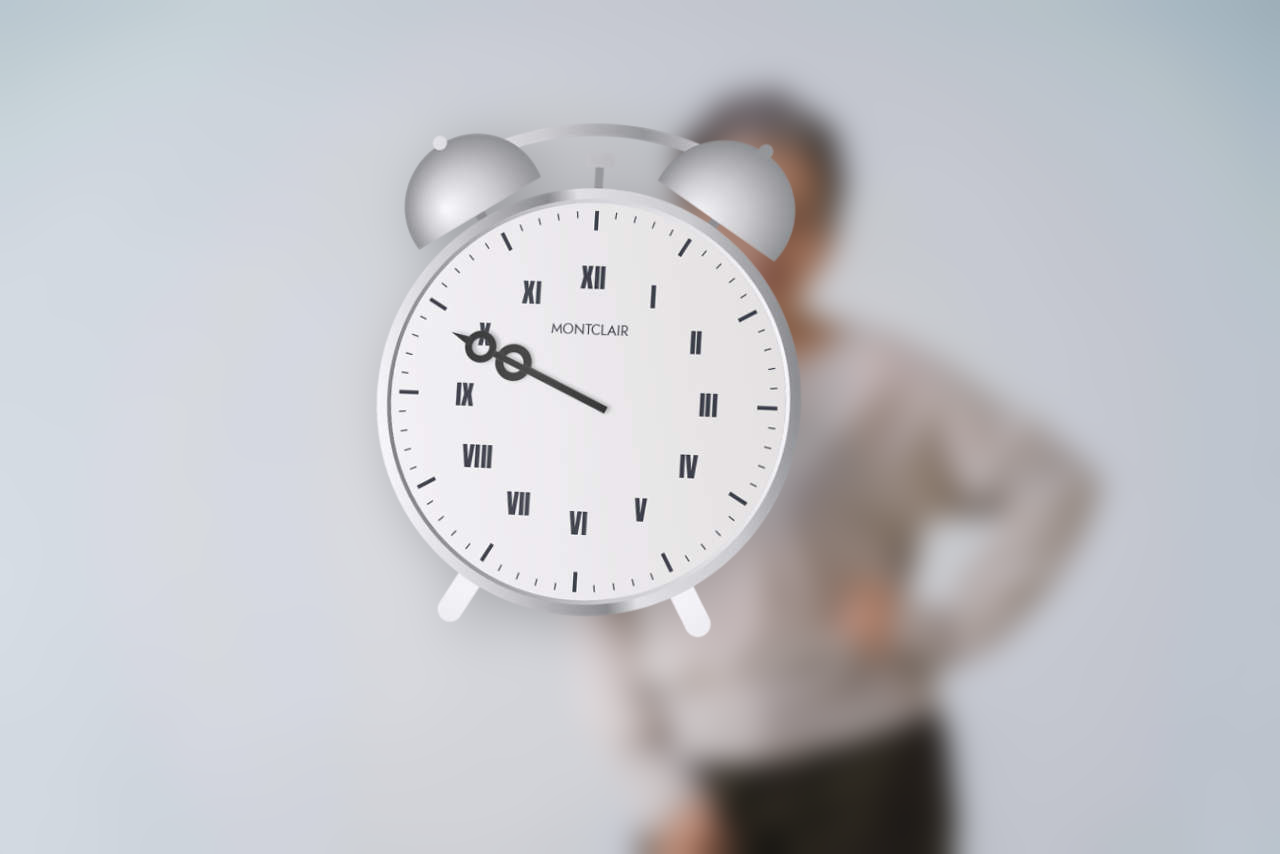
**9:49**
